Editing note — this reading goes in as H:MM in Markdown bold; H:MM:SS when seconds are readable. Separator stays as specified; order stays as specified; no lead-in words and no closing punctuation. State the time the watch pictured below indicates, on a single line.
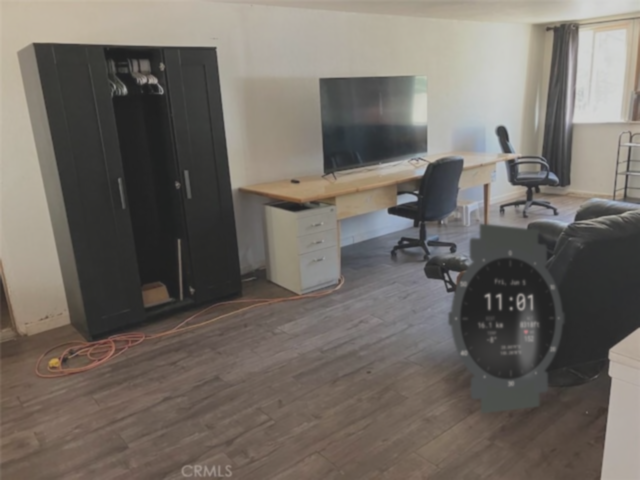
**11:01**
